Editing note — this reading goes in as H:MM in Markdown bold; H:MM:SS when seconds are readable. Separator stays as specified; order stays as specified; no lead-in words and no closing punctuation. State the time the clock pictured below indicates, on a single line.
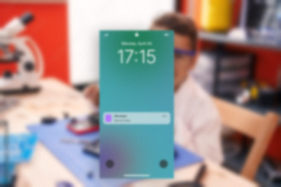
**17:15**
